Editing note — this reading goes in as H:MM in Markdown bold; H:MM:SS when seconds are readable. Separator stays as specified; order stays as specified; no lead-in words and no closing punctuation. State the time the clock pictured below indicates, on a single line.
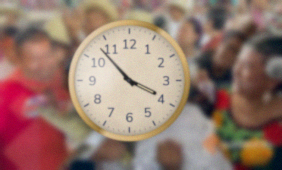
**3:53**
